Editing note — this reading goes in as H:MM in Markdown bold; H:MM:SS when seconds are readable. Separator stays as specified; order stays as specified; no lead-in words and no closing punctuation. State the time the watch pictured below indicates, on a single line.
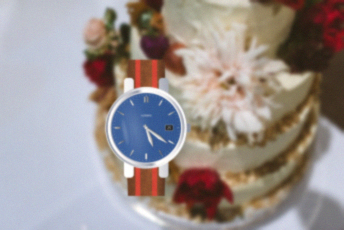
**5:21**
